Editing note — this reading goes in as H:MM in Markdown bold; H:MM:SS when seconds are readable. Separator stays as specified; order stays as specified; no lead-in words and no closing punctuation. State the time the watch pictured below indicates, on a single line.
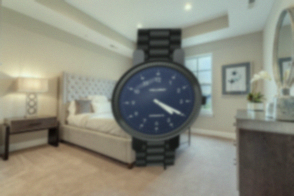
**4:20**
